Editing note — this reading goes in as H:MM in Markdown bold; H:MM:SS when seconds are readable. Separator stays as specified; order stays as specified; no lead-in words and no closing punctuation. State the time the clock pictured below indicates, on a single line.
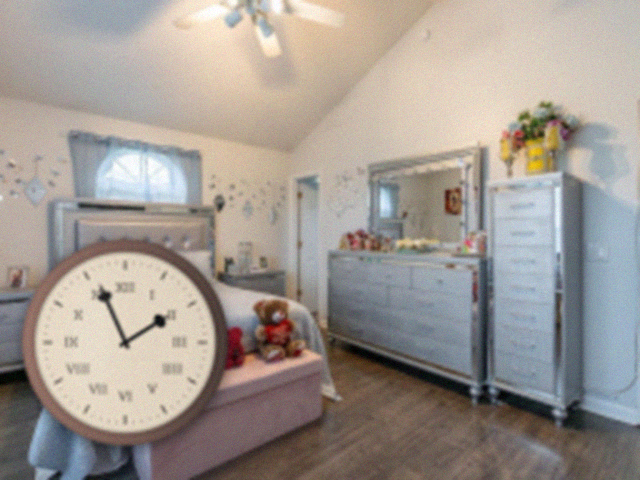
**1:56**
